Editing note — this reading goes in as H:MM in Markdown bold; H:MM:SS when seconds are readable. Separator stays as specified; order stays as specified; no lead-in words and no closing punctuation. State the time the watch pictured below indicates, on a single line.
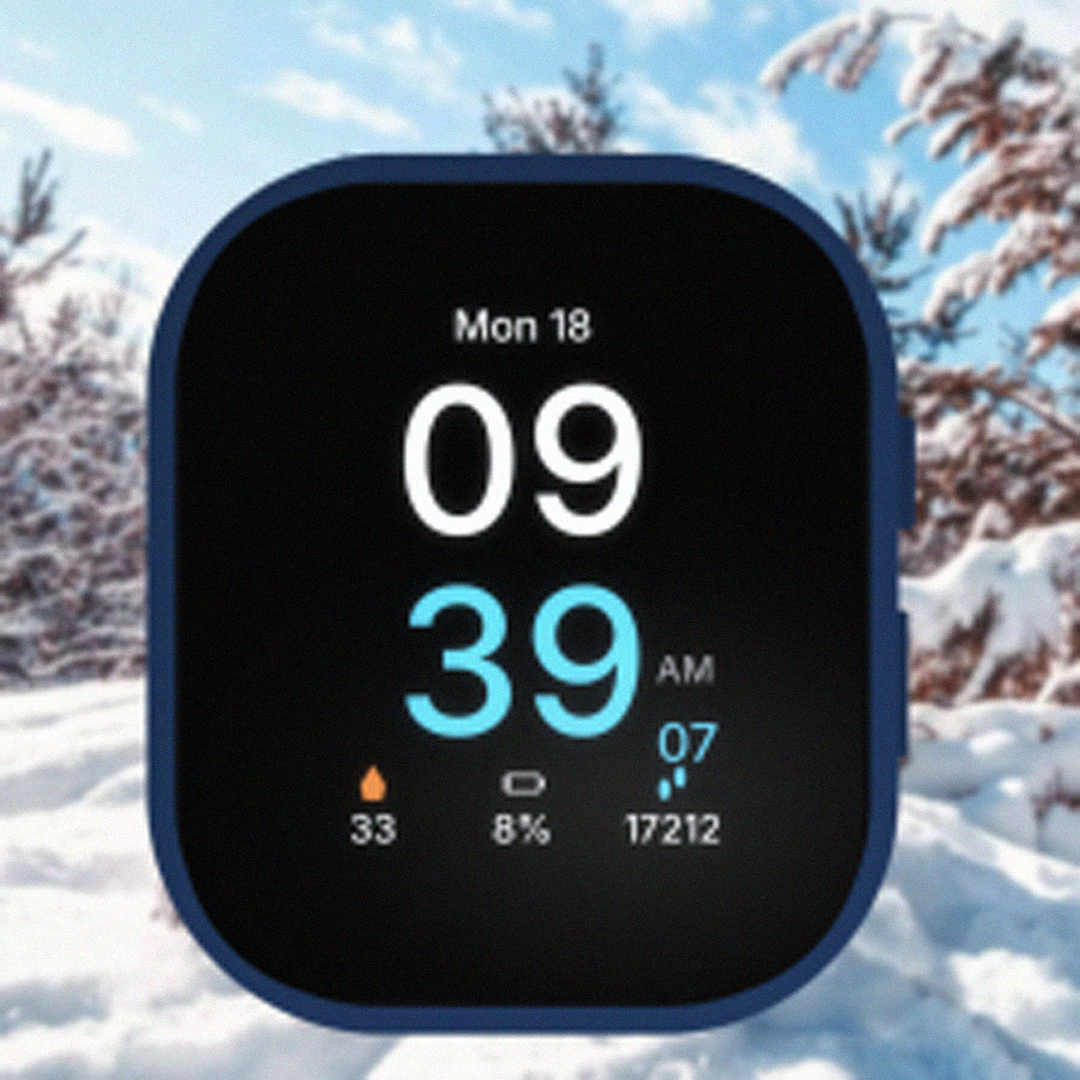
**9:39:07**
